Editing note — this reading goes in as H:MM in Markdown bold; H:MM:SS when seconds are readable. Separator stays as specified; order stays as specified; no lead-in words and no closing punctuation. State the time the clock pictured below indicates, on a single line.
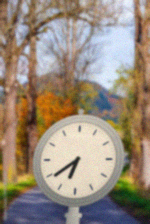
**6:39**
